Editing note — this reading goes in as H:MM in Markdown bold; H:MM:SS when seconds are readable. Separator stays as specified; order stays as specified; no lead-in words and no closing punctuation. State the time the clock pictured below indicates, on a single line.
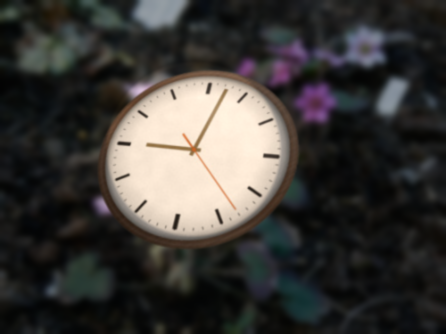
**9:02:23**
